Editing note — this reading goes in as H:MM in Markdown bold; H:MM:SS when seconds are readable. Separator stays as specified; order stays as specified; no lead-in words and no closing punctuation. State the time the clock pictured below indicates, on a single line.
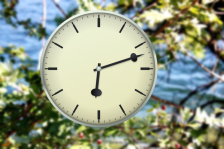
**6:12**
